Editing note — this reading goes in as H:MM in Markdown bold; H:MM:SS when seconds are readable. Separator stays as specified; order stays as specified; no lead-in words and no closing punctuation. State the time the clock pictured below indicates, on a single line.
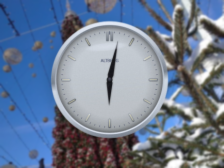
**6:02**
